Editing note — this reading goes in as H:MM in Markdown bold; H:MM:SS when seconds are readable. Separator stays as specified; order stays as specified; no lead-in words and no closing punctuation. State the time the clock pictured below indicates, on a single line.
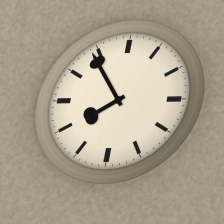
**7:54**
